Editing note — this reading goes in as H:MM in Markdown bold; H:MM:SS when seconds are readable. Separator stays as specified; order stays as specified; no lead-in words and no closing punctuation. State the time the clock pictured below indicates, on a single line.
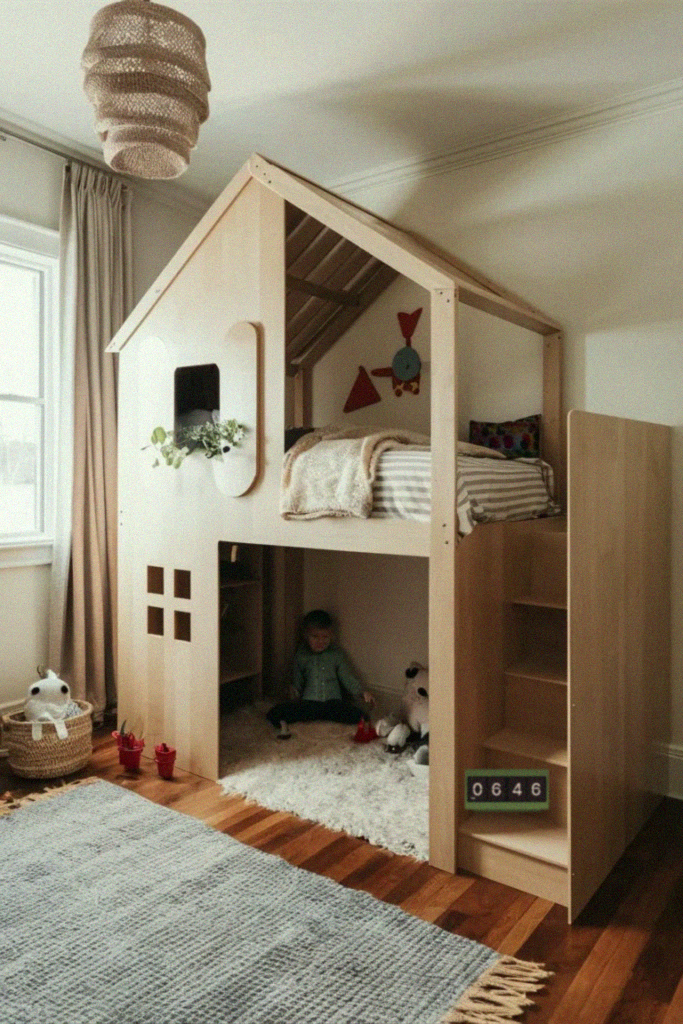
**6:46**
